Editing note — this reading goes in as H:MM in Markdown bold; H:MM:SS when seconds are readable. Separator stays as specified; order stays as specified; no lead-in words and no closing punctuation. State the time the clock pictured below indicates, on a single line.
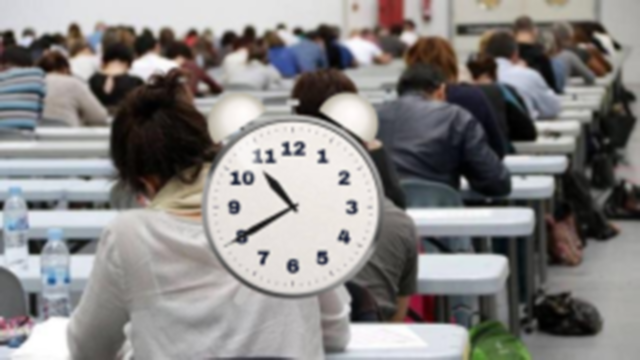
**10:40**
